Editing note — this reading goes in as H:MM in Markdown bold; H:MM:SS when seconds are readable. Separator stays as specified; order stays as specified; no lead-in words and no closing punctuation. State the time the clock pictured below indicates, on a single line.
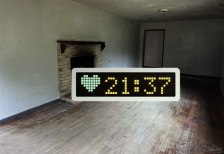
**21:37**
